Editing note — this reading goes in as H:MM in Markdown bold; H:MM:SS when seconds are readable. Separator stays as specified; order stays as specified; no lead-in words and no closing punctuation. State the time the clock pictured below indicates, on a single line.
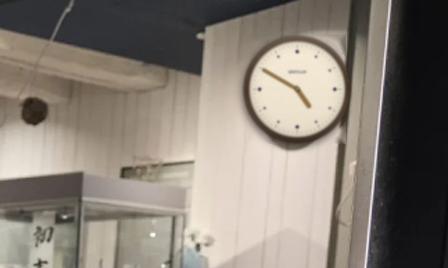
**4:50**
